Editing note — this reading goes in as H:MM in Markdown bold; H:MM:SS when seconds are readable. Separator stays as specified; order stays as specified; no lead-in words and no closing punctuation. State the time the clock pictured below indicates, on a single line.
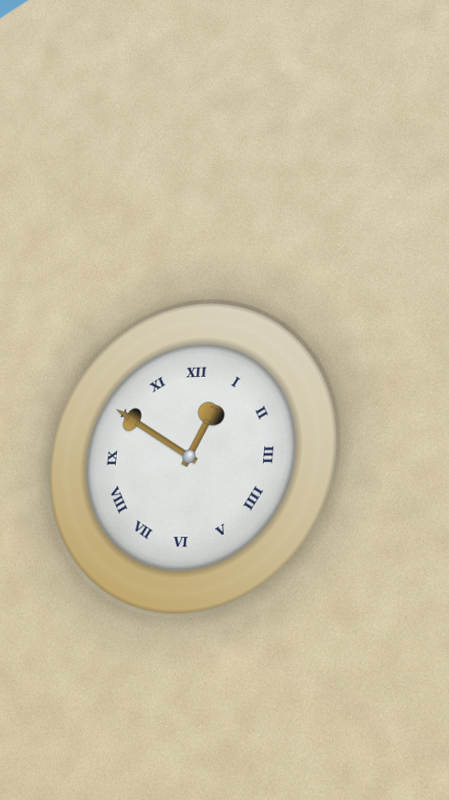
**12:50**
